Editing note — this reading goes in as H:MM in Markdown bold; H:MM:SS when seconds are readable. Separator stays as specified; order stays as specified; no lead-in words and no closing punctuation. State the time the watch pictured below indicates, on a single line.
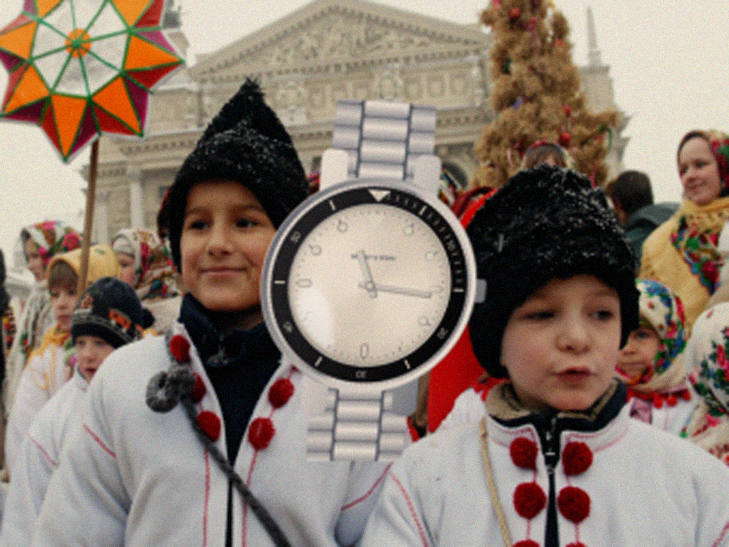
**11:16**
